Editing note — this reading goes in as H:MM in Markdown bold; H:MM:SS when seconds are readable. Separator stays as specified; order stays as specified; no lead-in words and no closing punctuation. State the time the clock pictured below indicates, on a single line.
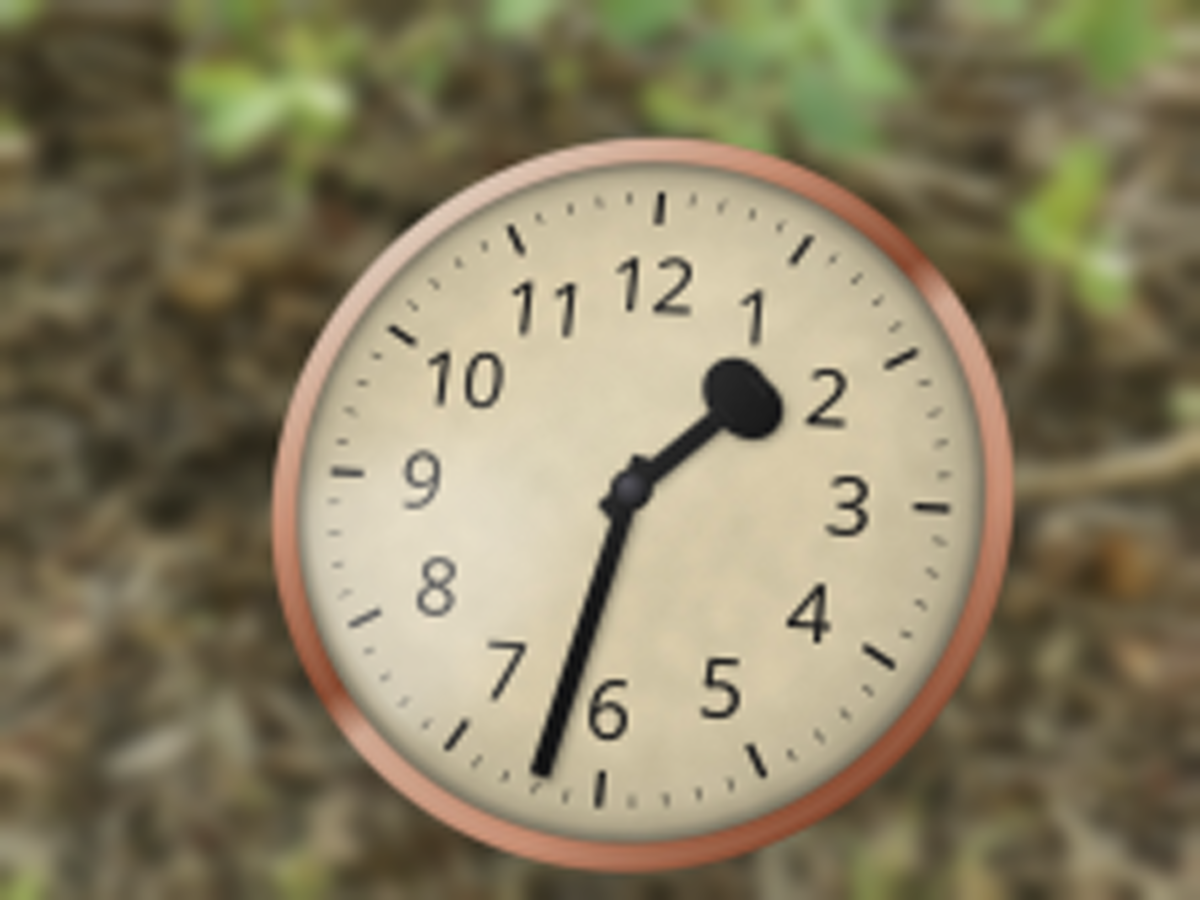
**1:32**
